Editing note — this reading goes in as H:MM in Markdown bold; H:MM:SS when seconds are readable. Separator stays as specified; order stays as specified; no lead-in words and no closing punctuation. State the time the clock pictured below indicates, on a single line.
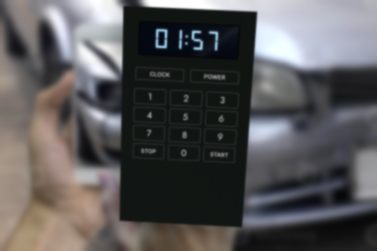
**1:57**
